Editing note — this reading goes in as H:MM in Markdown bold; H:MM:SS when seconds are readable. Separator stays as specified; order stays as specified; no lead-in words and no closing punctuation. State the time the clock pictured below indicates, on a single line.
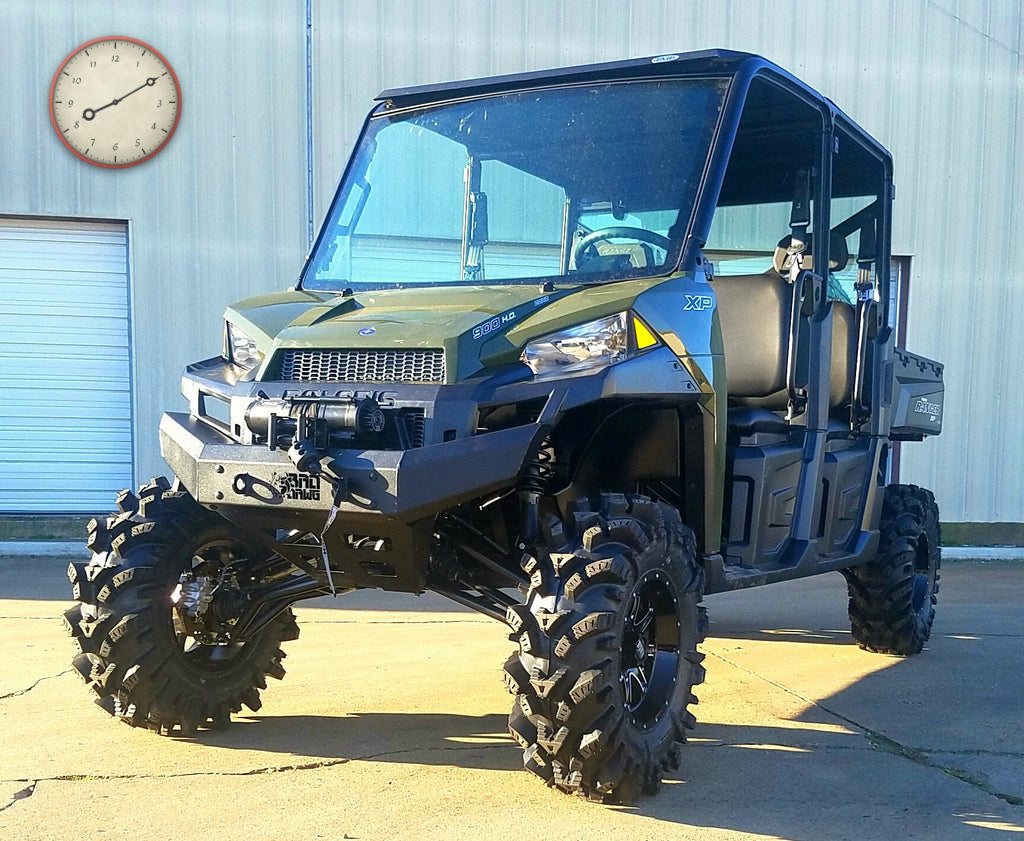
**8:10**
